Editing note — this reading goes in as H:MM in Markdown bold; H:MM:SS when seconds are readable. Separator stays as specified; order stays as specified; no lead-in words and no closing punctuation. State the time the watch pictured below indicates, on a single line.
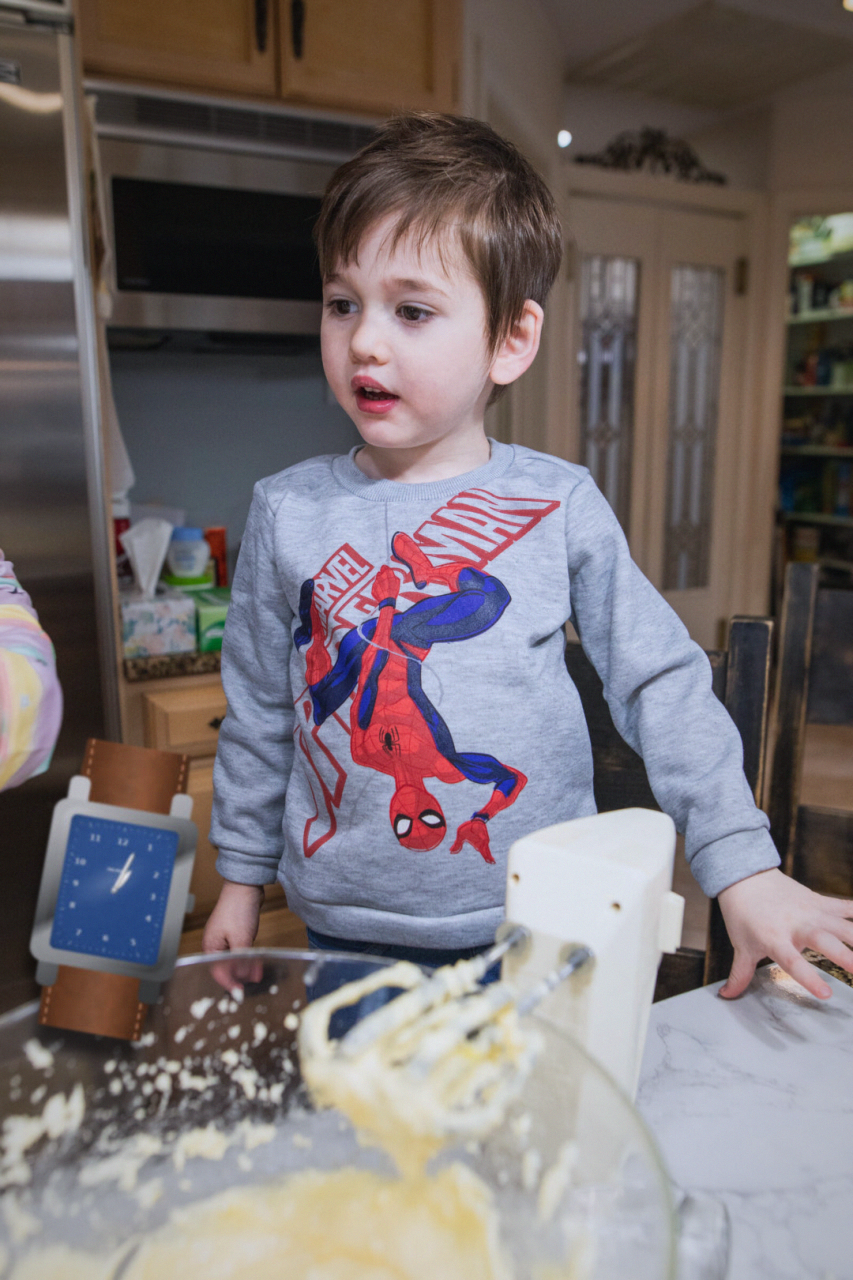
**1:03**
